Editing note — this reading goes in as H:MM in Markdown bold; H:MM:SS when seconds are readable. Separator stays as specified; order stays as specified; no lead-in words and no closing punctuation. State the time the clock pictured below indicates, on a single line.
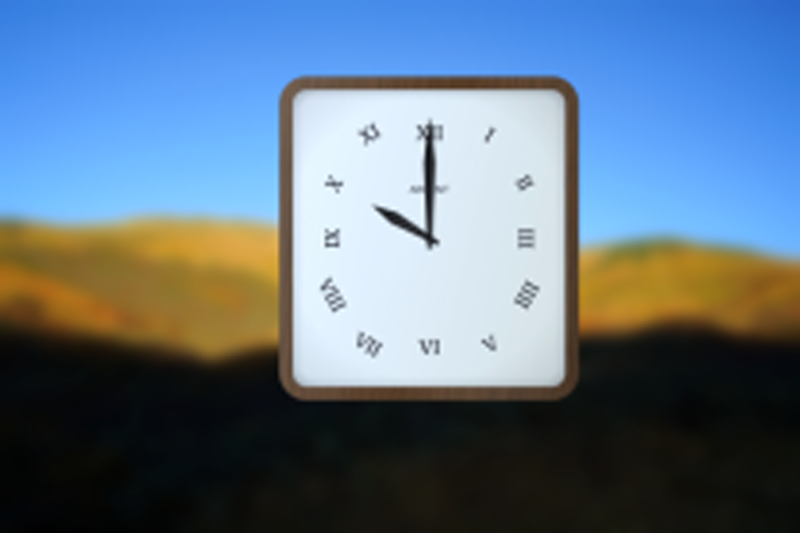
**10:00**
